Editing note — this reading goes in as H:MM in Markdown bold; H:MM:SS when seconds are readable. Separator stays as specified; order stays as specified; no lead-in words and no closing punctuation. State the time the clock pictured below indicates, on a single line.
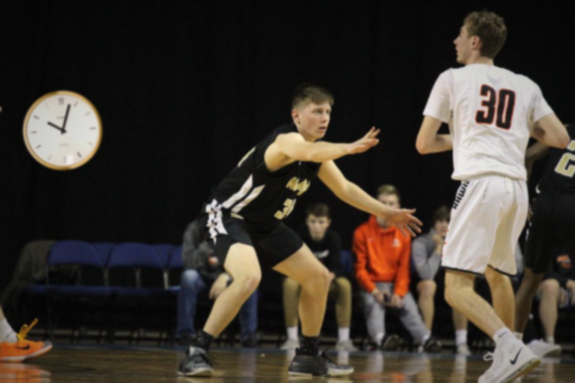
**10:03**
